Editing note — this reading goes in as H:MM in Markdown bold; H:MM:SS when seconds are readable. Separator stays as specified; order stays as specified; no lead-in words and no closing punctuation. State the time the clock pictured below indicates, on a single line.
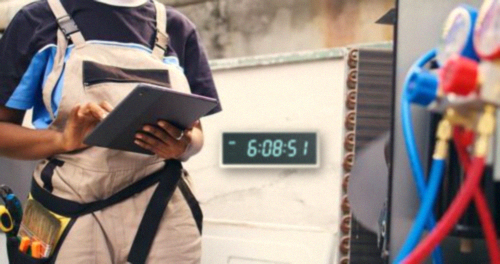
**6:08:51**
